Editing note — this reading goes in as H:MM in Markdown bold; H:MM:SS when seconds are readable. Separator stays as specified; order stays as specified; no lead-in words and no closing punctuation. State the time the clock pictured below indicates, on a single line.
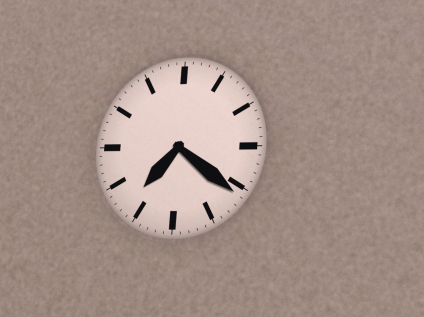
**7:21**
